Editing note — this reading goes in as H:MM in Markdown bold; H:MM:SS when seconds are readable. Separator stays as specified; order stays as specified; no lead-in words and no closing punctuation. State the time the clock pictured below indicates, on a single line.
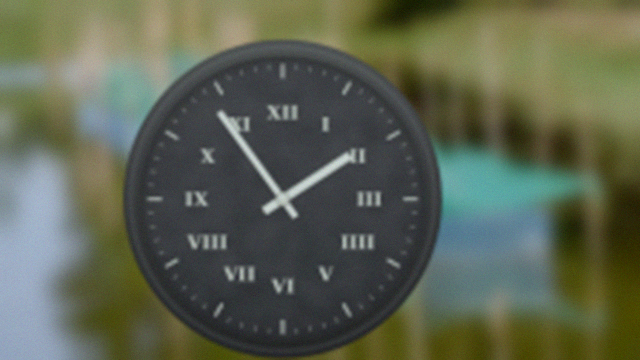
**1:54**
